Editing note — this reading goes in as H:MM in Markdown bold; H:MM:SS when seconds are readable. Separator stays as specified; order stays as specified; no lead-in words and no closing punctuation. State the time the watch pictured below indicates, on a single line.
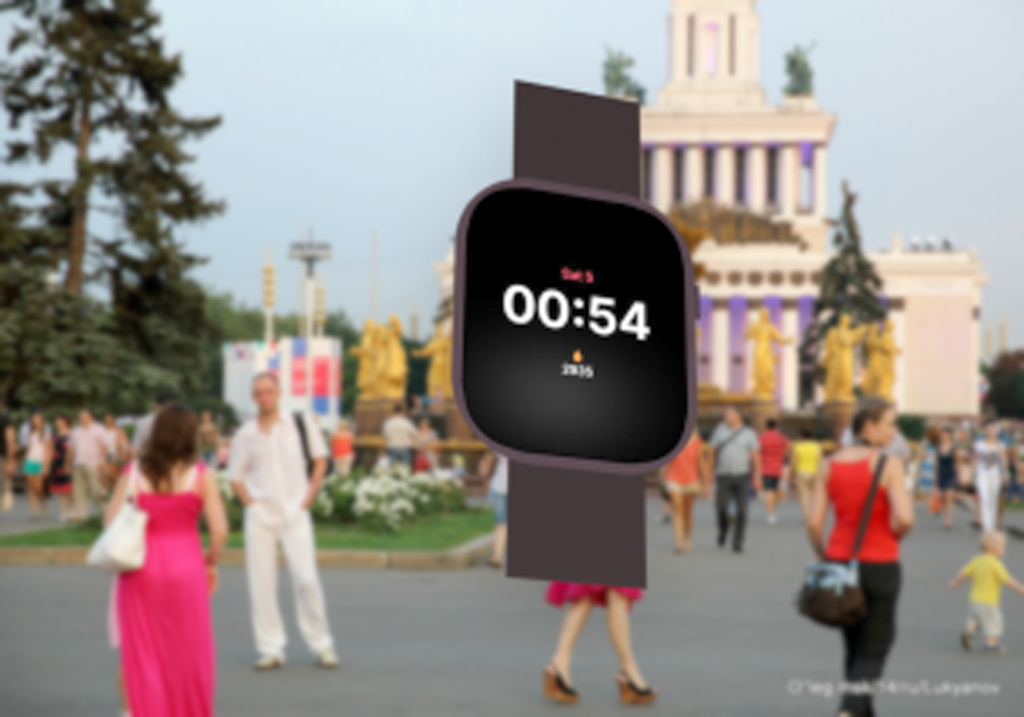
**0:54**
